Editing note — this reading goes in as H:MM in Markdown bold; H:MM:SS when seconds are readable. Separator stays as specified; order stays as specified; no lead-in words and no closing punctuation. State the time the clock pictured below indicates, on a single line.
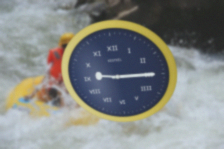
**9:15**
